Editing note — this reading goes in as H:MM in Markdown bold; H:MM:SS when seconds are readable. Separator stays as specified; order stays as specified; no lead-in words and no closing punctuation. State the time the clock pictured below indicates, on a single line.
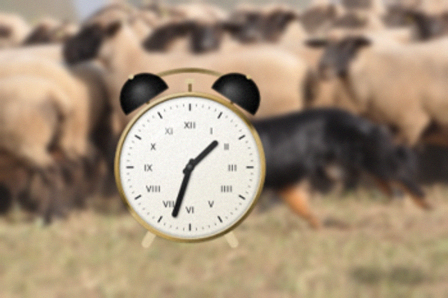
**1:33**
